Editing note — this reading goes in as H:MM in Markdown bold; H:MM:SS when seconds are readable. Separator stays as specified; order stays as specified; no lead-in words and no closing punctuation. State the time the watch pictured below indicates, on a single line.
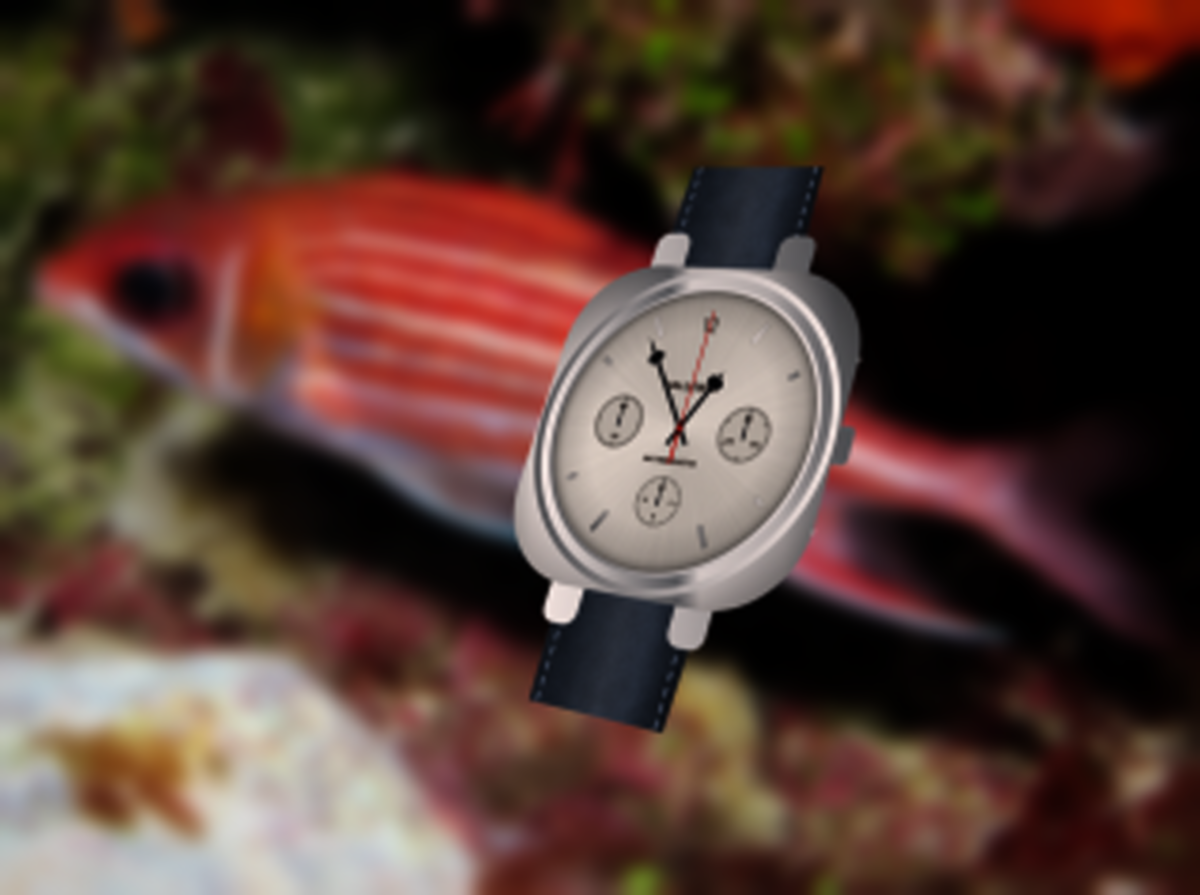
**12:54**
